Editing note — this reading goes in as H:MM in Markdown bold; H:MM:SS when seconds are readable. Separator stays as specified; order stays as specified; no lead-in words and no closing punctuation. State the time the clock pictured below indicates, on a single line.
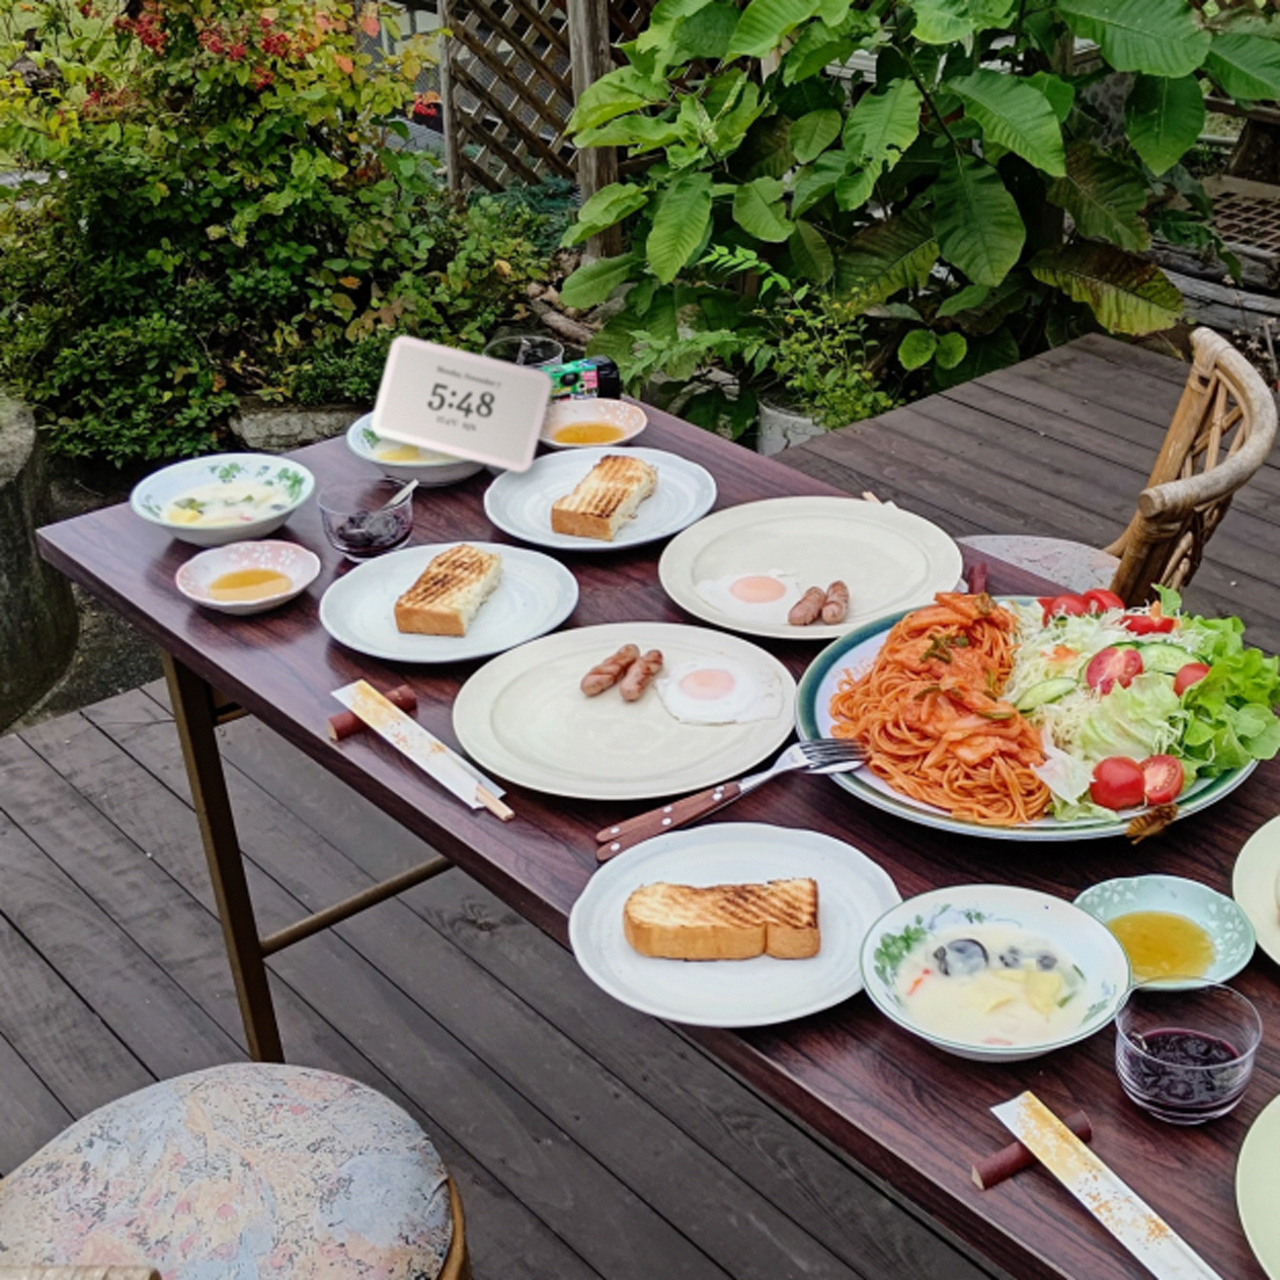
**5:48**
